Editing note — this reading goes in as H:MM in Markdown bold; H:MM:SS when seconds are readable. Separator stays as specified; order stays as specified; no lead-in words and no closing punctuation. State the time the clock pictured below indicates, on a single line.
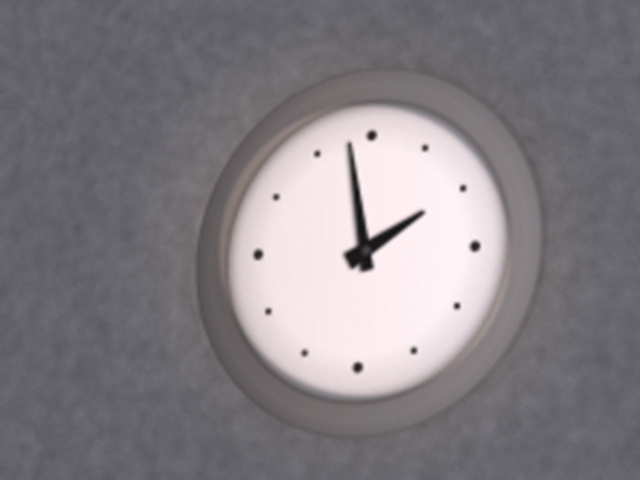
**1:58**
